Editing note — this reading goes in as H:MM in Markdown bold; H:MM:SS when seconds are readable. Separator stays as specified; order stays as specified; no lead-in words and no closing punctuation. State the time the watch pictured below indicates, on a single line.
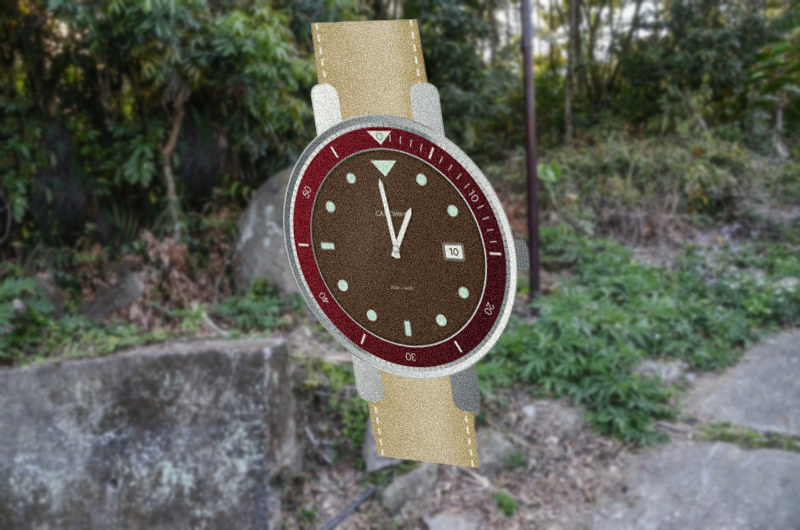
**12:59**
